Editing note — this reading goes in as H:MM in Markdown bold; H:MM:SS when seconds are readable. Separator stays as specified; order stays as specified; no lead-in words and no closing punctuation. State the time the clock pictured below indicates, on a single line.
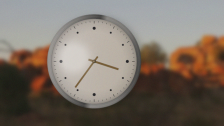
**3:36**
